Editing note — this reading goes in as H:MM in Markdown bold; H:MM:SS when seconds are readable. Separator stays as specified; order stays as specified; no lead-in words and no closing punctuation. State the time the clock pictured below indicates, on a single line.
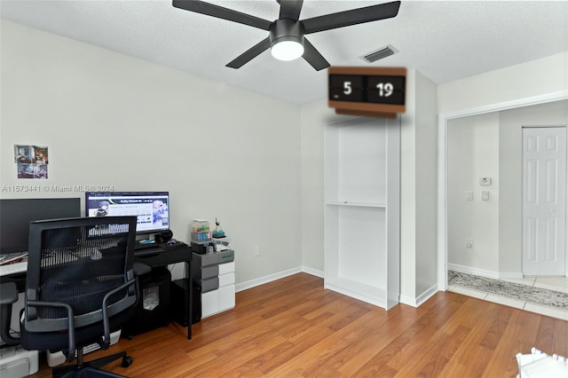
**5:19**
